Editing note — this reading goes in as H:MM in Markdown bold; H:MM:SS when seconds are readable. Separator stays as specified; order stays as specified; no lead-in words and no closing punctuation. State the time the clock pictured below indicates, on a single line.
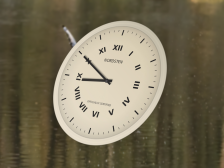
**8:50**
